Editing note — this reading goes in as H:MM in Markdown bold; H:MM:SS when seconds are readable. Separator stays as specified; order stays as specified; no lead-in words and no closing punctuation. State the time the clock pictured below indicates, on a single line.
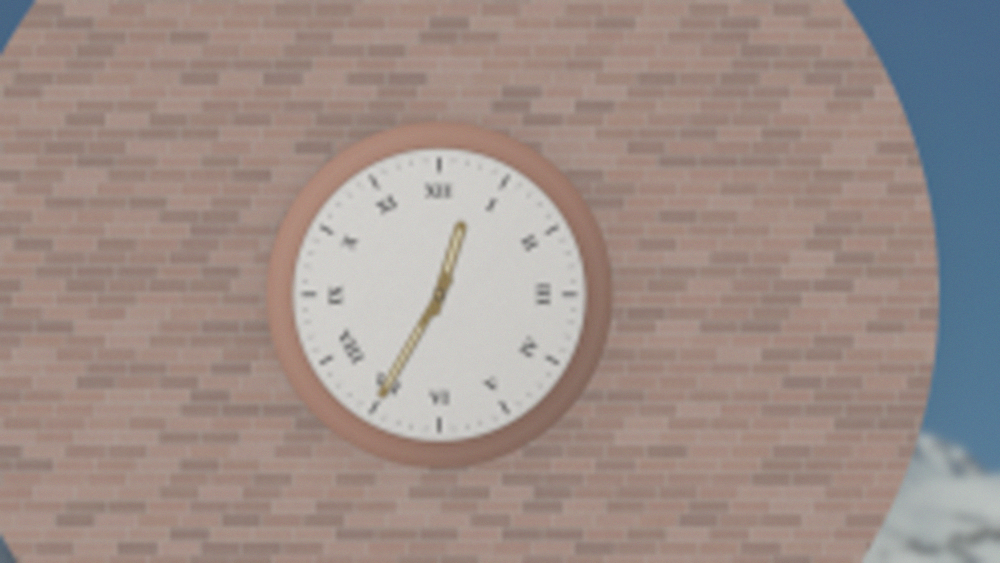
**12:35**
